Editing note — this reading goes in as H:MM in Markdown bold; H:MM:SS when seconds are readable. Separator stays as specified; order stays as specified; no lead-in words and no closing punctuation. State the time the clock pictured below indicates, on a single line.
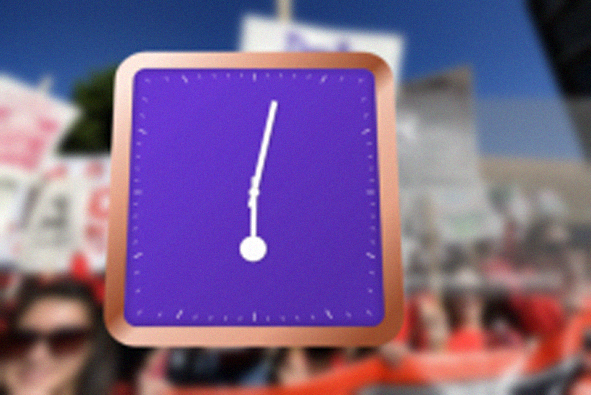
**6:02**
